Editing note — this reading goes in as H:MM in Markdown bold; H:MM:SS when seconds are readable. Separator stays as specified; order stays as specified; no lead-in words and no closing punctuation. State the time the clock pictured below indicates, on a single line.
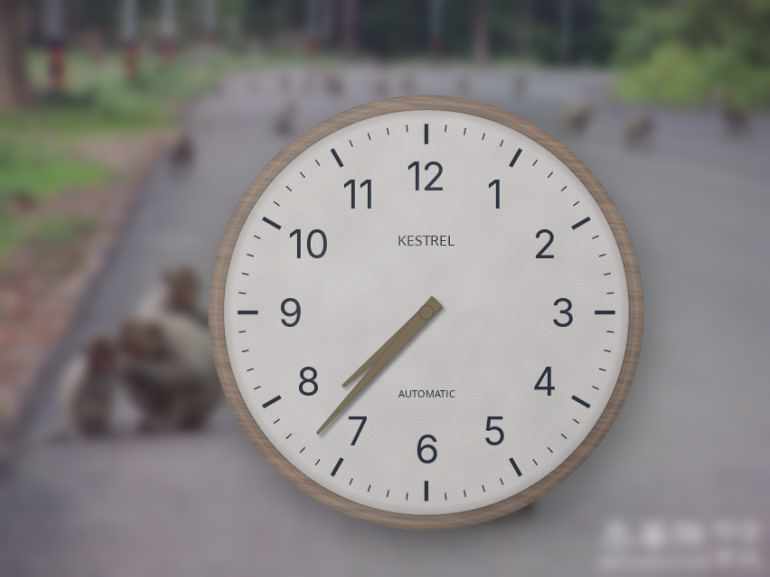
**7:37**
